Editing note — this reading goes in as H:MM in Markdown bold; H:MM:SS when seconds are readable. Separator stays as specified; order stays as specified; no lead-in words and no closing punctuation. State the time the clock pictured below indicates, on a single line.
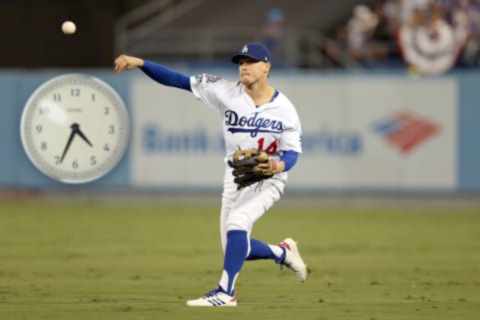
**4:34**
